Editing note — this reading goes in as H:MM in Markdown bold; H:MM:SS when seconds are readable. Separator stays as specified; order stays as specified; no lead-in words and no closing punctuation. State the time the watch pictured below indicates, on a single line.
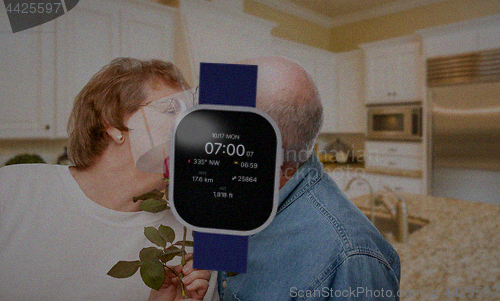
**7:00**
